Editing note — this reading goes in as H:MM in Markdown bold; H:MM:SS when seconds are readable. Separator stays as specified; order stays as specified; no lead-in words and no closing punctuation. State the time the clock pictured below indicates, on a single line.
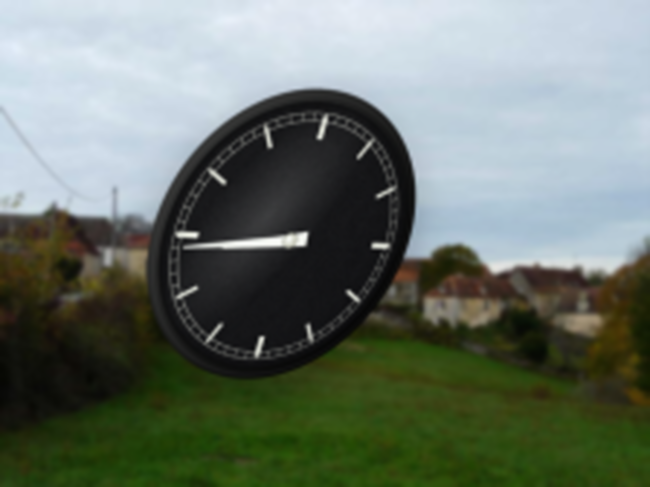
**8:44**
